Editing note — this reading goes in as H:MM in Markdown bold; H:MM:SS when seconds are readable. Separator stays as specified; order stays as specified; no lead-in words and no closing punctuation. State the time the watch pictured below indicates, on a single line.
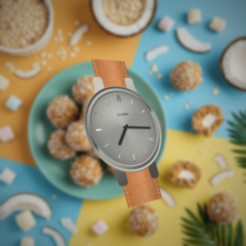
**7:16**
